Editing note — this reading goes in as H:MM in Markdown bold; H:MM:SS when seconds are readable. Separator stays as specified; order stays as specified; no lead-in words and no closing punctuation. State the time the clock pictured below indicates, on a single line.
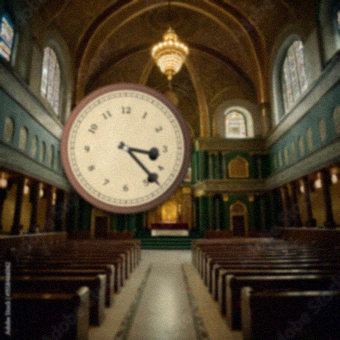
**3:23**
